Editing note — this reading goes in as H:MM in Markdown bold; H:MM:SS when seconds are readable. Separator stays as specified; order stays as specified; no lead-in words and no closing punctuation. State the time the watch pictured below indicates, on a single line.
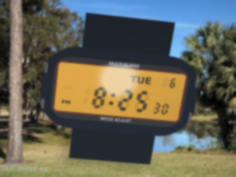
**8:25:30**
